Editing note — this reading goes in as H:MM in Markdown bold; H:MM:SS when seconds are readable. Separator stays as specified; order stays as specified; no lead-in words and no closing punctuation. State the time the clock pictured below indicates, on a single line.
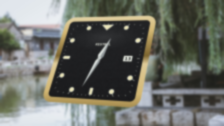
**12:33**
